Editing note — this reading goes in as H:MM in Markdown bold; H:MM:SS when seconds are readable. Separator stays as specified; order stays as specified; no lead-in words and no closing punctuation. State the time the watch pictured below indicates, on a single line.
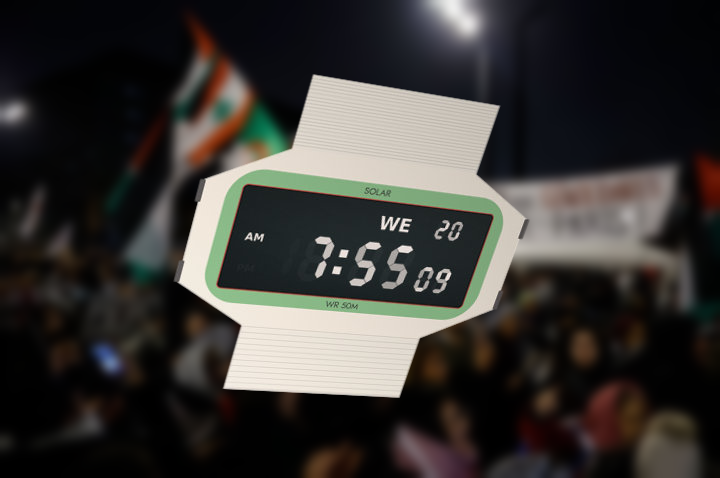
**7:55:09**
